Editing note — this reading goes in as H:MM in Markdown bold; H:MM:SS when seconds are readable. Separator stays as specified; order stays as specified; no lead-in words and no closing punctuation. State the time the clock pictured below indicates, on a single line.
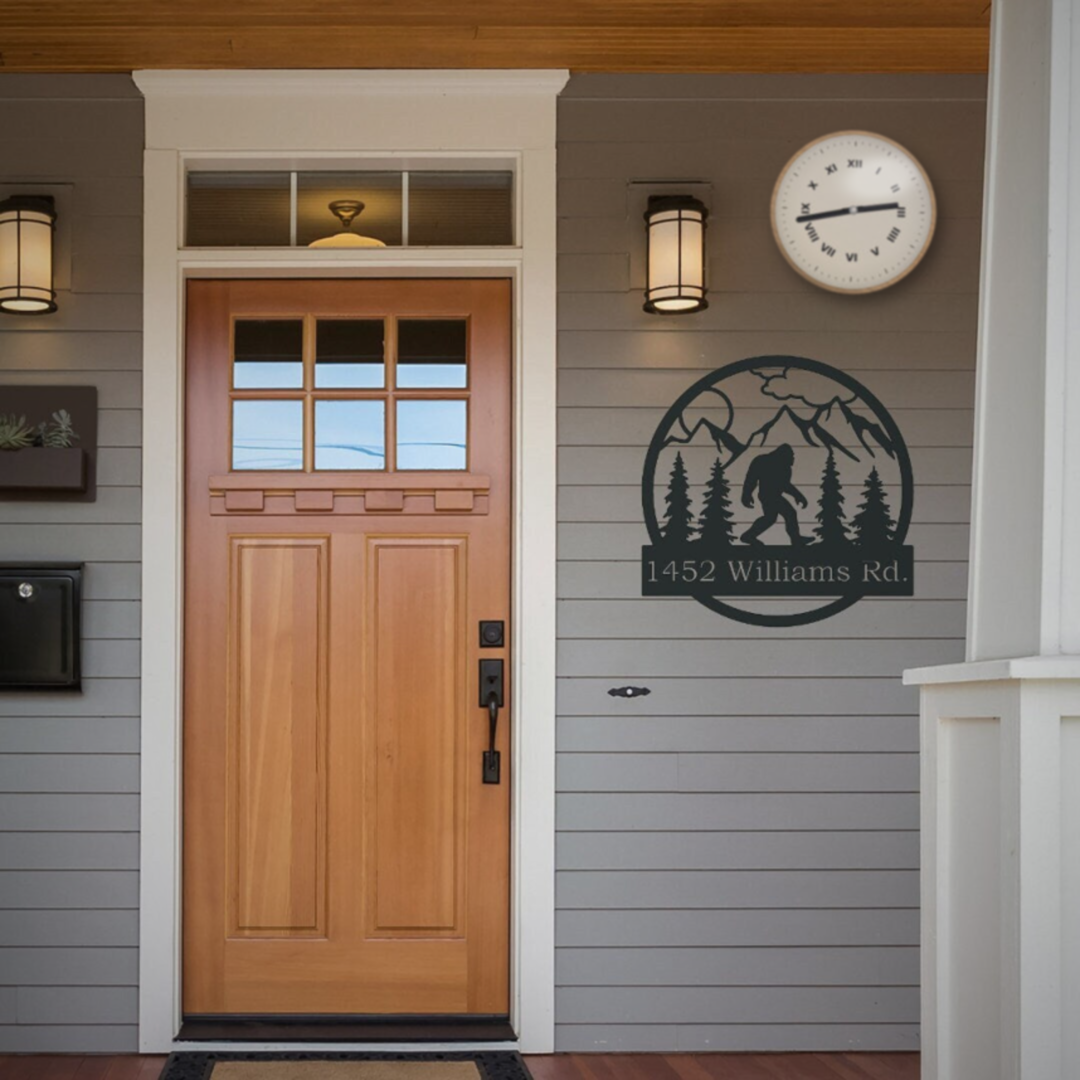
**2:43**
